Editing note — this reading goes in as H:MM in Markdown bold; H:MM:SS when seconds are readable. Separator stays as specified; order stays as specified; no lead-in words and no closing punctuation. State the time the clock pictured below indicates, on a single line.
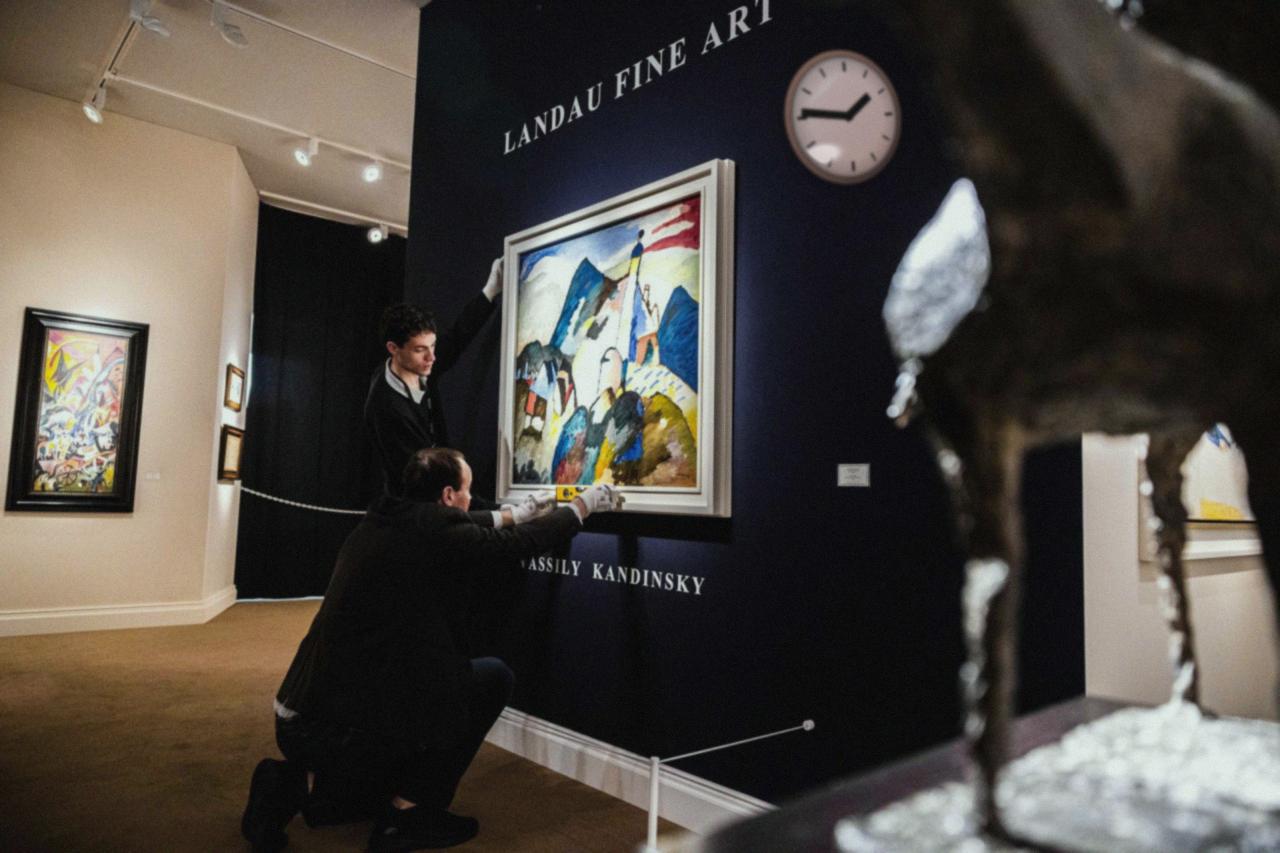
**1:46**
